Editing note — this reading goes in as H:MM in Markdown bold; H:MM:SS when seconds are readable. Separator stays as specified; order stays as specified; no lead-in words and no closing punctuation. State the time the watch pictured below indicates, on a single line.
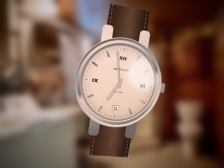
**6:58**
